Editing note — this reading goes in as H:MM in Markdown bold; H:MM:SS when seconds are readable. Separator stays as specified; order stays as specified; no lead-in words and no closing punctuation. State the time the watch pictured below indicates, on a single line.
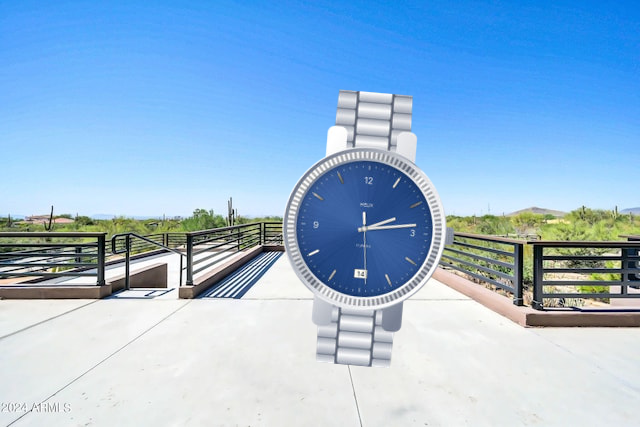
**2:13:29**
